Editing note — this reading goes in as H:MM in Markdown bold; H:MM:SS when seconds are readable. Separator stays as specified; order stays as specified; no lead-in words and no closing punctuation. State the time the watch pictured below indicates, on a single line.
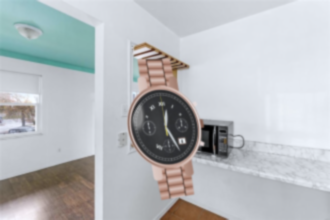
**12:26**
